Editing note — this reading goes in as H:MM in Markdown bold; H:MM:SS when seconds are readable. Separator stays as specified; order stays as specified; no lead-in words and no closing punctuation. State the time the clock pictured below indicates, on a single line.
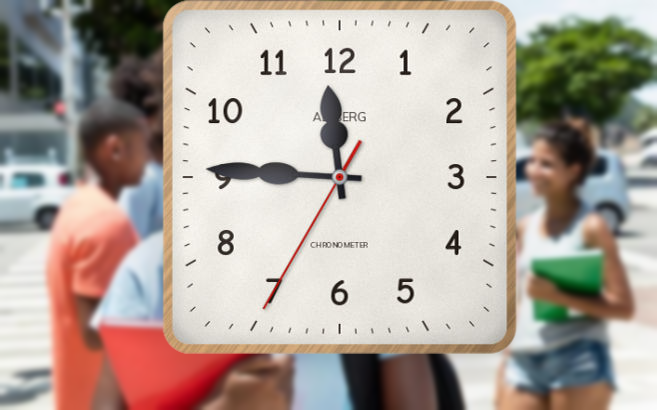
**11:45:35**
